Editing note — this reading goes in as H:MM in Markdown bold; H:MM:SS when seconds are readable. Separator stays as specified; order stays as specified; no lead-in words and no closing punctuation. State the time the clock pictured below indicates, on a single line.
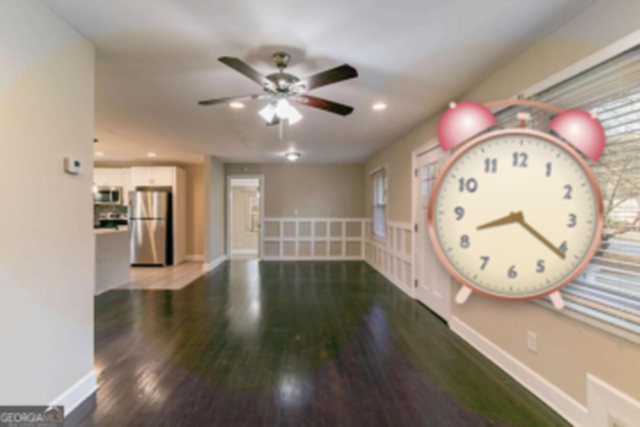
**8:21**
